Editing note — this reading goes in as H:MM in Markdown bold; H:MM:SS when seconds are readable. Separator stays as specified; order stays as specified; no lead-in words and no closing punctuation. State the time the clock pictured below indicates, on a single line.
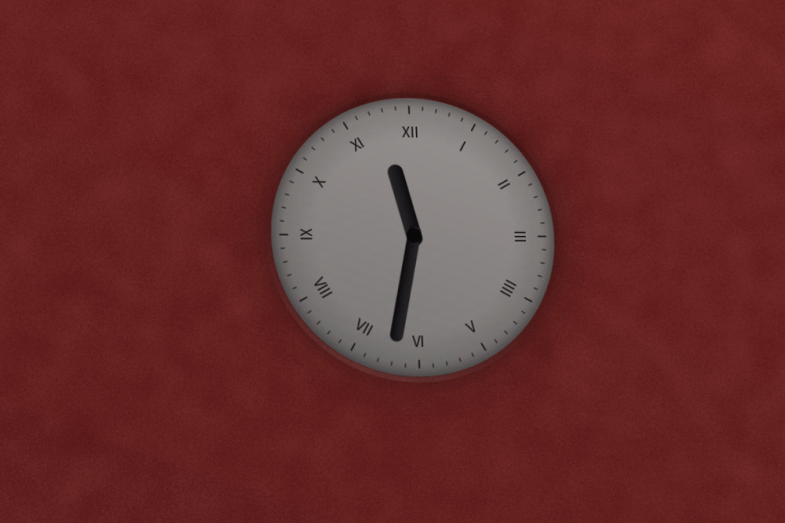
**11:32**
